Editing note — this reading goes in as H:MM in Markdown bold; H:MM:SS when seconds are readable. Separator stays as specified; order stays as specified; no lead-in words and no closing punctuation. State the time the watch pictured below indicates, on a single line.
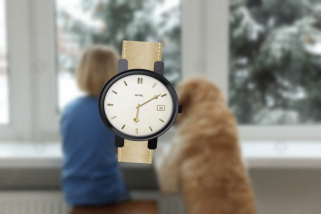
**6:09**
